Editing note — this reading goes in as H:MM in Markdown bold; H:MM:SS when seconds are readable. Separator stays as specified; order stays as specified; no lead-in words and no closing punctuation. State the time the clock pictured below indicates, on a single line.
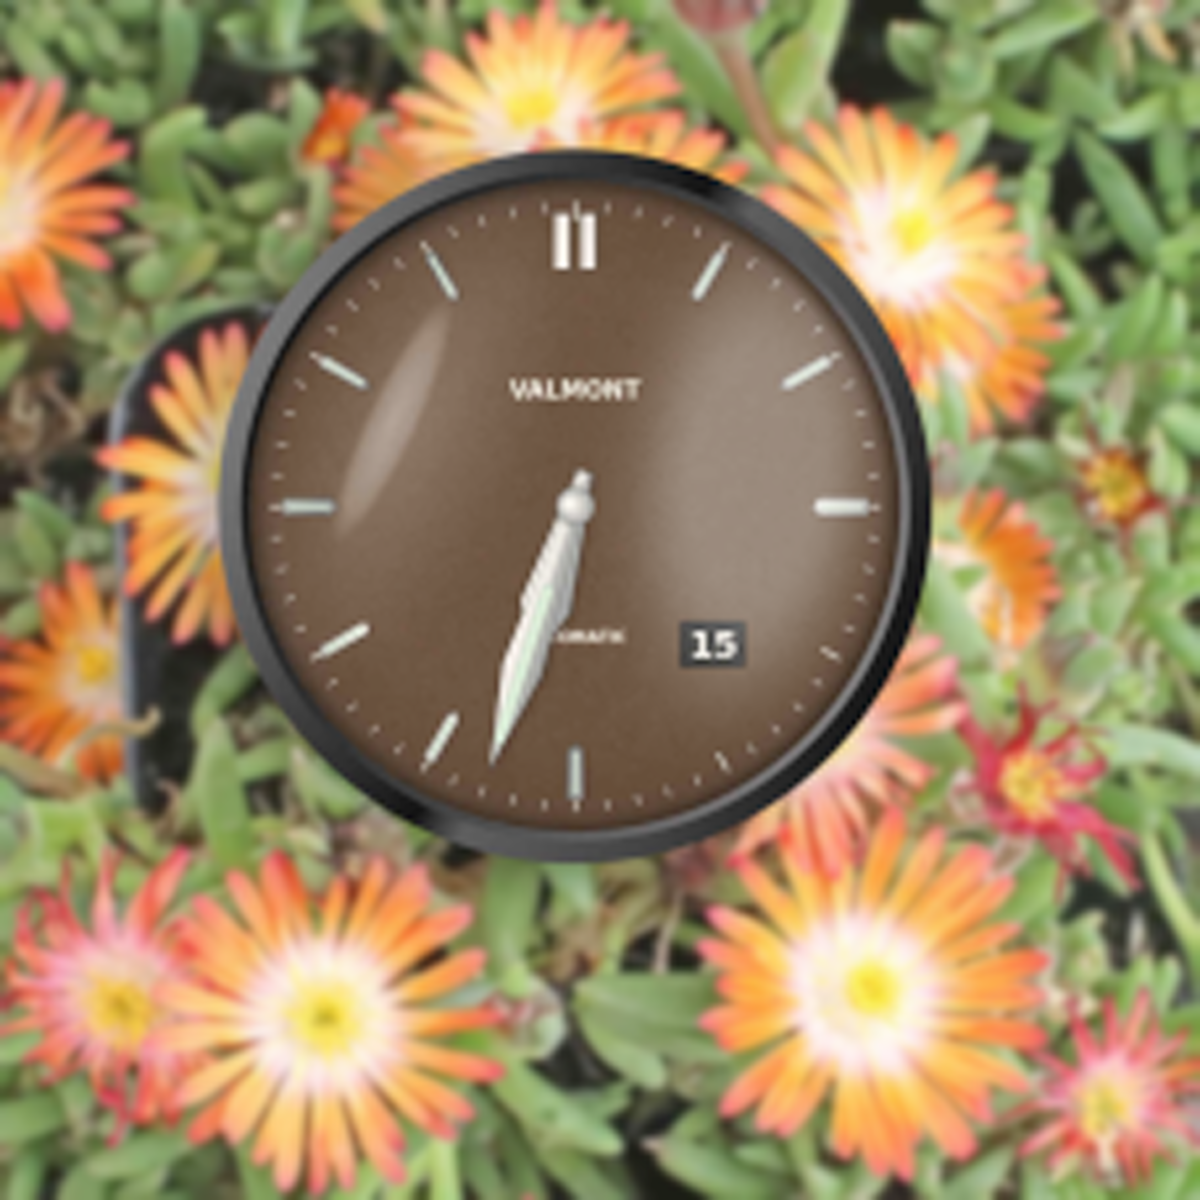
**6:33**
